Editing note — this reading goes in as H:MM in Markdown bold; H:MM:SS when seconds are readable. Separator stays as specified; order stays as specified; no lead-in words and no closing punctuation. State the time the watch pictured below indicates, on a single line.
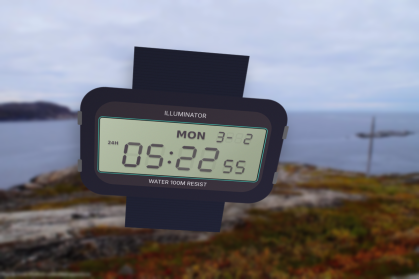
**5:22:55**
